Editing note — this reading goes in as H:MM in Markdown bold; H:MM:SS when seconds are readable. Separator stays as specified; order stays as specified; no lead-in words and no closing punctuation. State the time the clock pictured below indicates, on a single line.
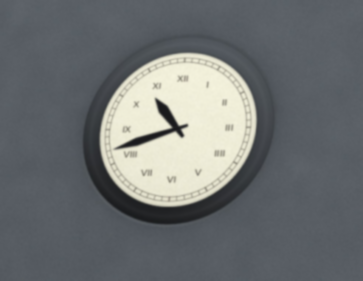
**10:42**
